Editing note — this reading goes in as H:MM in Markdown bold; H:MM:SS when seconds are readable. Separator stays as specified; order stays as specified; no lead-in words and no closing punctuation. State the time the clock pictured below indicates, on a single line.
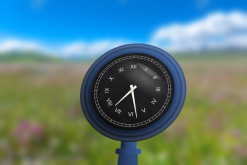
**7:28**
